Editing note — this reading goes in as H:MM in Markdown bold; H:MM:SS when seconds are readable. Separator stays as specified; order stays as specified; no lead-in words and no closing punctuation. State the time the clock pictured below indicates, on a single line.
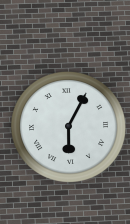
**6:05**
